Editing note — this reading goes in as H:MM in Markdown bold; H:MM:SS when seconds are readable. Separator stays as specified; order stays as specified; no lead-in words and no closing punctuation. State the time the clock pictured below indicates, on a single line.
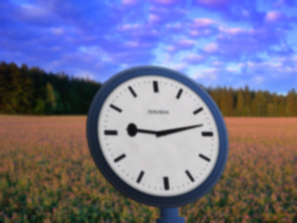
**9:13**
